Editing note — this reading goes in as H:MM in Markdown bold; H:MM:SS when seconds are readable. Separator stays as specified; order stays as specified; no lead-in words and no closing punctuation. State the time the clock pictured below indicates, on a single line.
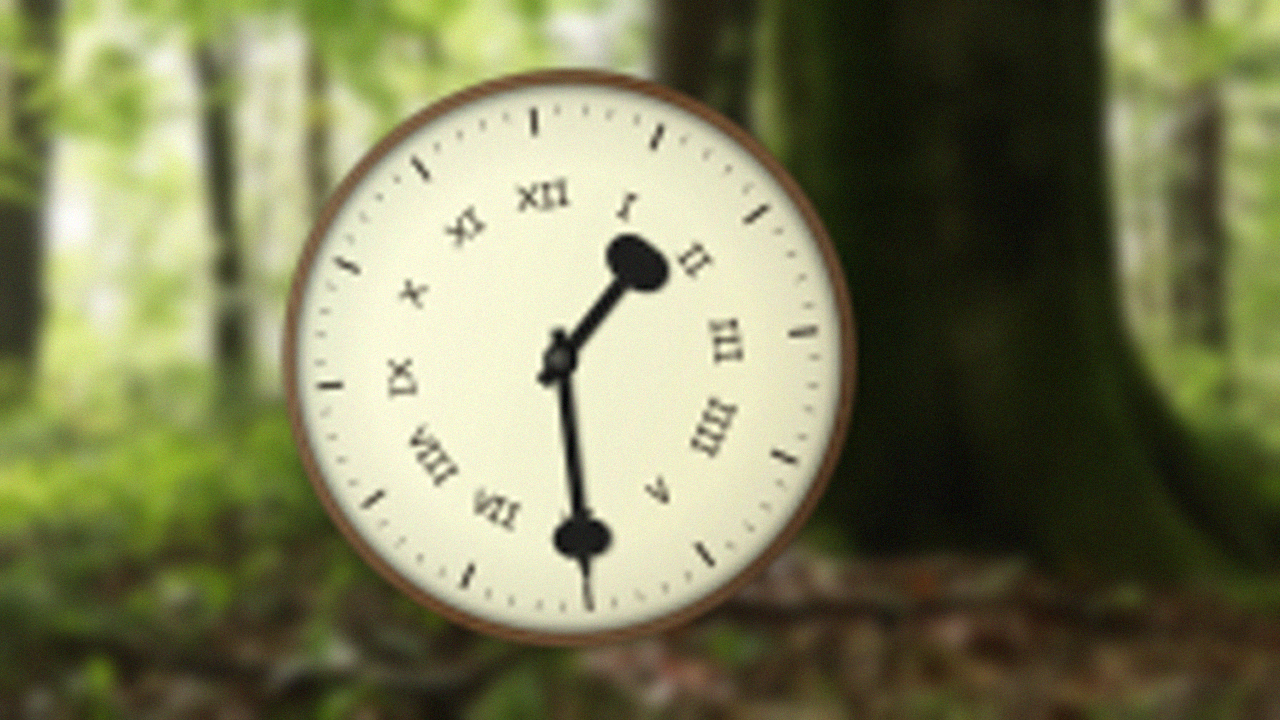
**1:30**
